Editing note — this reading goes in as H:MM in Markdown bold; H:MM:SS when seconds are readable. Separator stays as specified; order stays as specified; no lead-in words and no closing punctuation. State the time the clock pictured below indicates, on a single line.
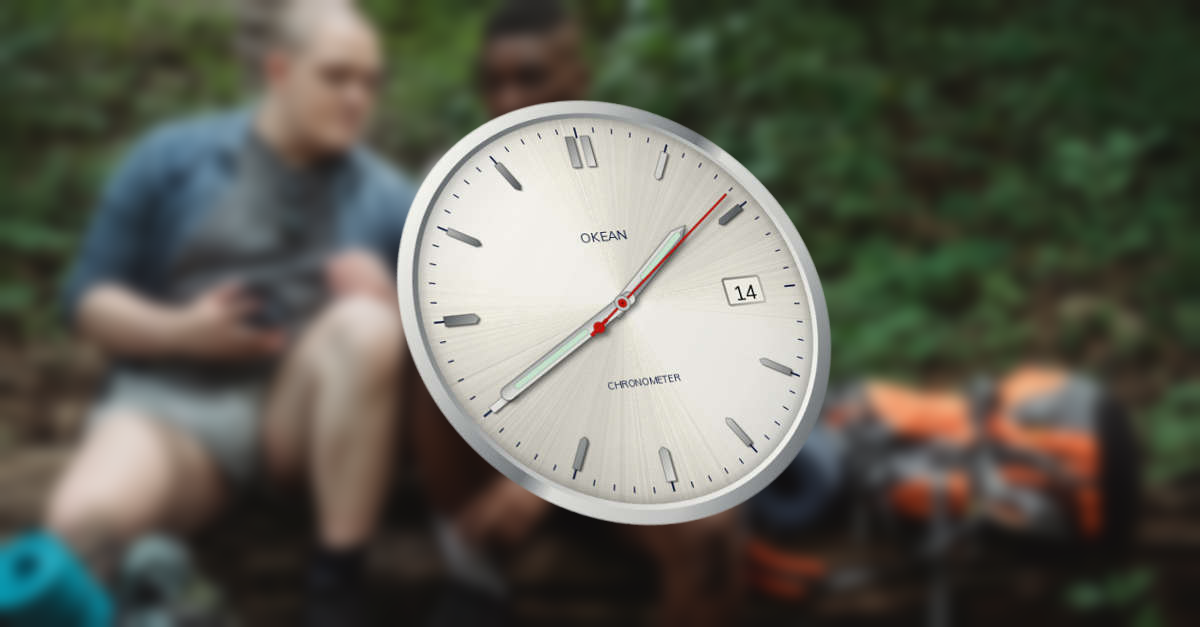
**1:40:09**
